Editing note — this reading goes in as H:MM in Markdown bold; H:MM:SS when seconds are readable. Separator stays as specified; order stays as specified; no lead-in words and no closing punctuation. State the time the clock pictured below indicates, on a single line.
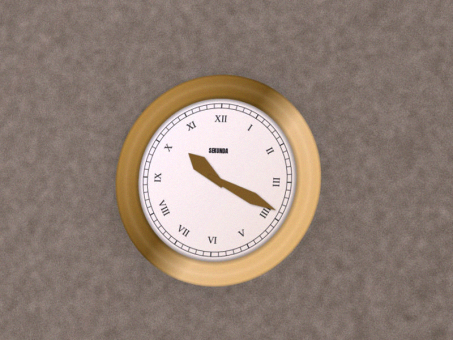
**10:19**
